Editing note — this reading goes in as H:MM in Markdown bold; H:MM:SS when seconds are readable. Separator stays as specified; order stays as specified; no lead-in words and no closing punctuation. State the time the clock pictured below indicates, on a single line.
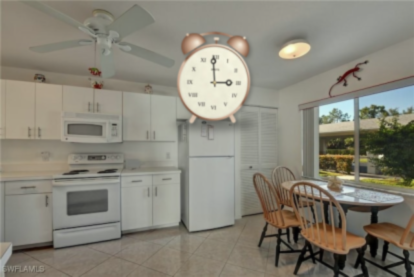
**2:59**
